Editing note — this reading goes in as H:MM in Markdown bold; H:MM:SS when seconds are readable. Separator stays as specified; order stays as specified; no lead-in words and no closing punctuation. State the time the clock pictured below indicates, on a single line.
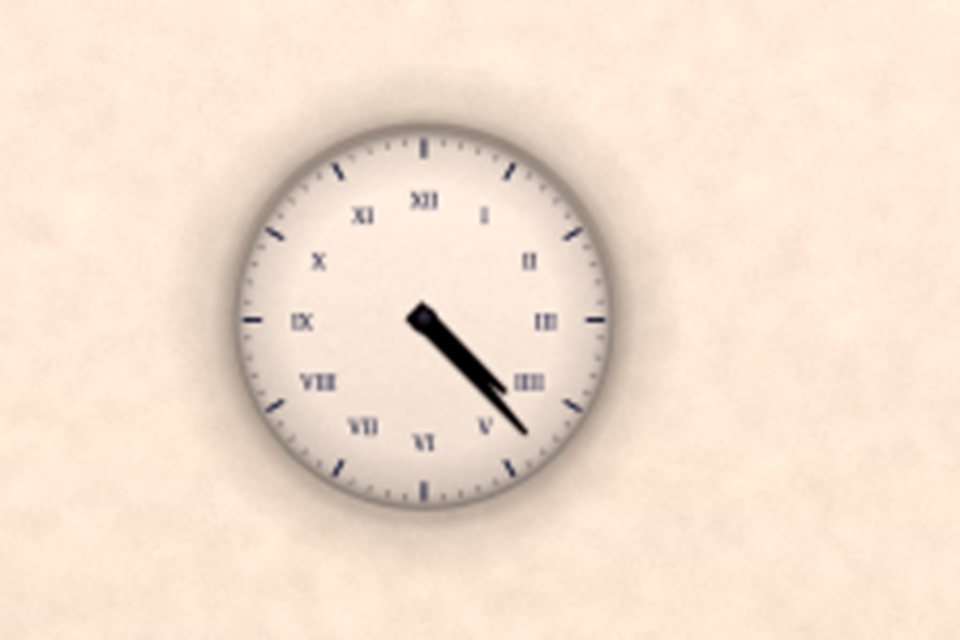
**4:23**
